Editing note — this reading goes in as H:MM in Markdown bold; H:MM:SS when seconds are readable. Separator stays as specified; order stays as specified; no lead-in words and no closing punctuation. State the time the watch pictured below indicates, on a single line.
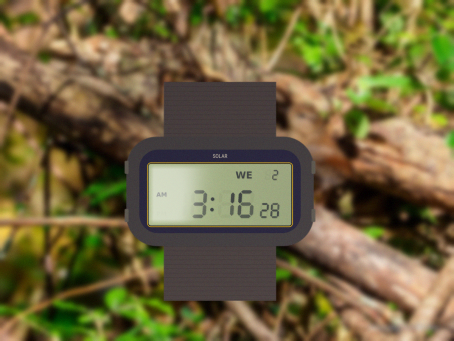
**3:16:28**
